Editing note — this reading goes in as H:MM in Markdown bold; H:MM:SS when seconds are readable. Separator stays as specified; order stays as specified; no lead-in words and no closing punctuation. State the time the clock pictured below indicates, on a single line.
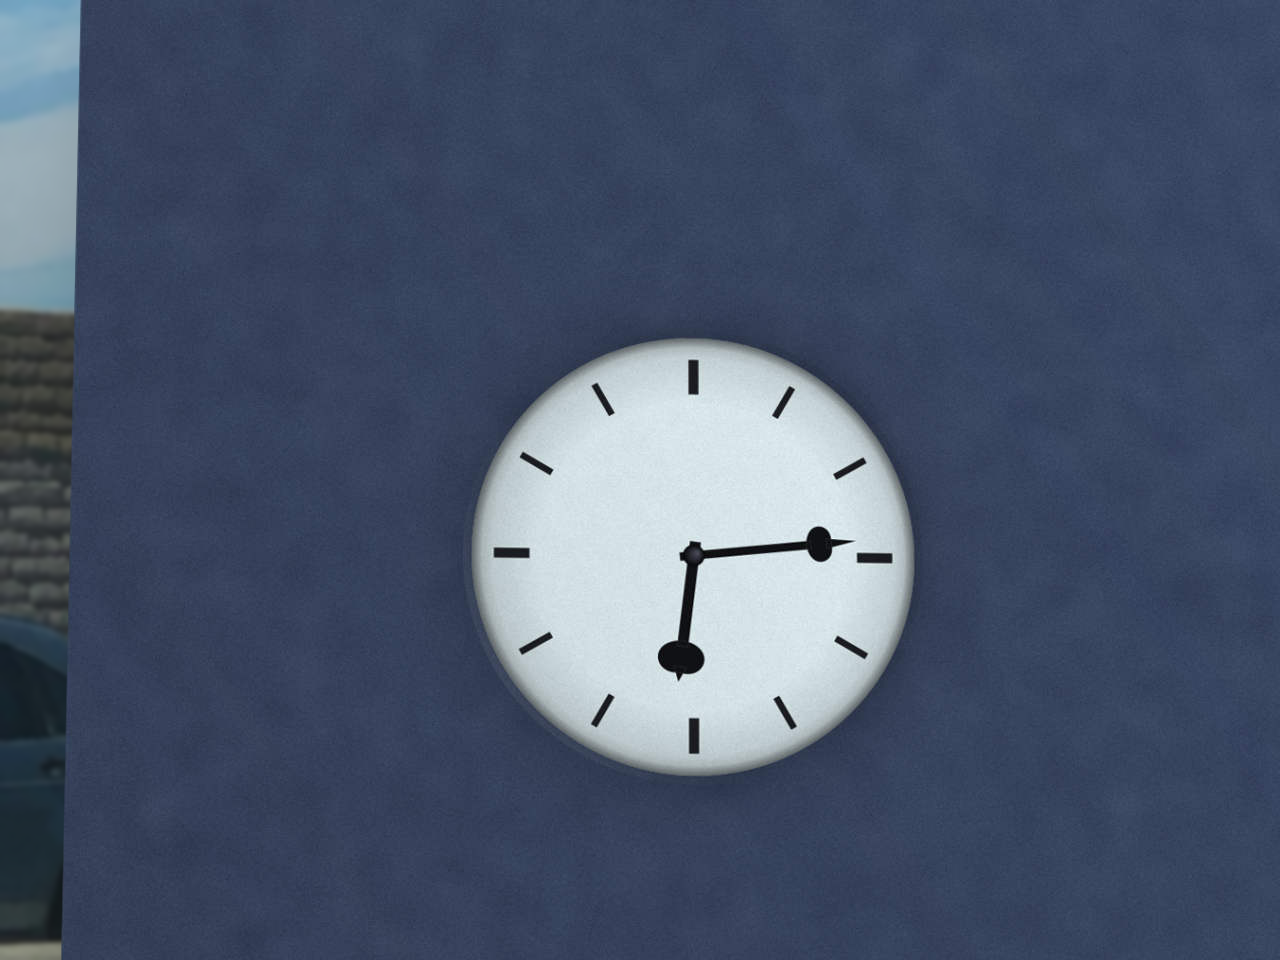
**6:14**
